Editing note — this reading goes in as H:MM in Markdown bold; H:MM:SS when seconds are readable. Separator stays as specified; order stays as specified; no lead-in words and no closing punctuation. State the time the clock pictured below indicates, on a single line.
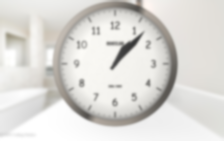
**1:07**
